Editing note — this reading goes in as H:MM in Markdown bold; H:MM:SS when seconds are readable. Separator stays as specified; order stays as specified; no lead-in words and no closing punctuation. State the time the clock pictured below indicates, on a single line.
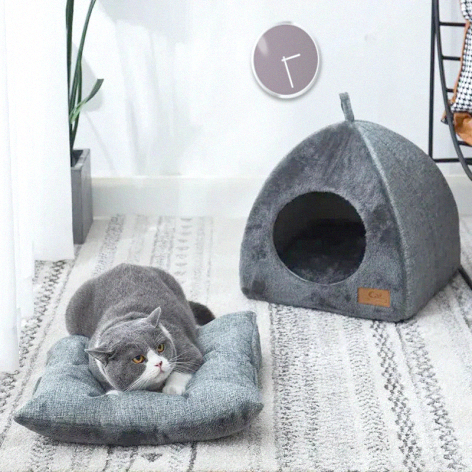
**2:27**
